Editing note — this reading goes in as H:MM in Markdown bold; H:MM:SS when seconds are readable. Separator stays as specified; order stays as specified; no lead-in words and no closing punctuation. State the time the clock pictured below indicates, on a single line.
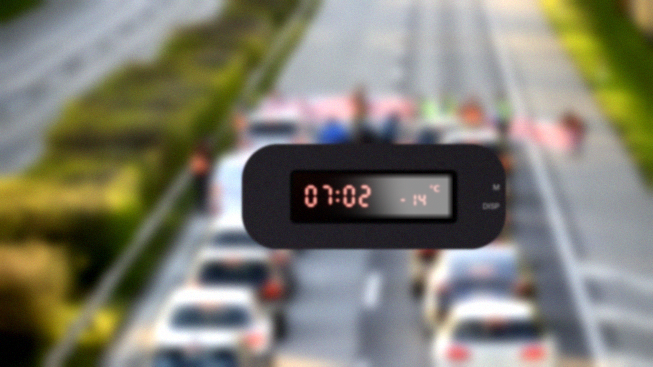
**7:02**
